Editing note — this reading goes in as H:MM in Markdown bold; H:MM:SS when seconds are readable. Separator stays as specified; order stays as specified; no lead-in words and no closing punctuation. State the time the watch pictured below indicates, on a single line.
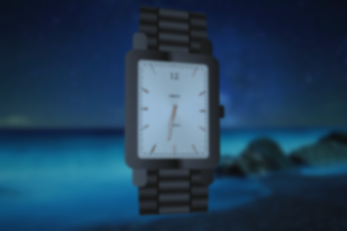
**6:32**
